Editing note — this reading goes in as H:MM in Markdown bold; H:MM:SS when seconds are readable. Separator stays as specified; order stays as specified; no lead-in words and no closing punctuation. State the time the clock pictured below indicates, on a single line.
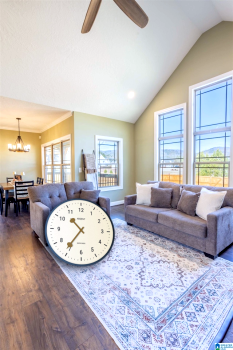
**10:36**
